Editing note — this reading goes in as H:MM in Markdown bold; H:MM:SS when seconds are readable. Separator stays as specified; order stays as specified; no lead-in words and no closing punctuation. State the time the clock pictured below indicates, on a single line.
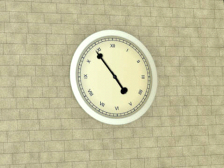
**4:54**
